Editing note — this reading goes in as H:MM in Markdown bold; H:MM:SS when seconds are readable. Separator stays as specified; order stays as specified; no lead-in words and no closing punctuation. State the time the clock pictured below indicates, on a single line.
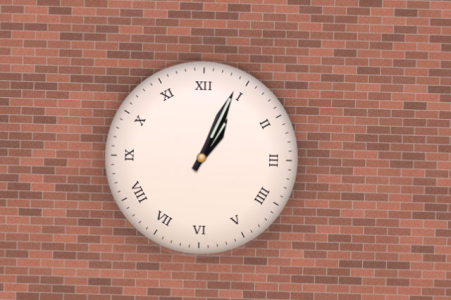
**1:04**
